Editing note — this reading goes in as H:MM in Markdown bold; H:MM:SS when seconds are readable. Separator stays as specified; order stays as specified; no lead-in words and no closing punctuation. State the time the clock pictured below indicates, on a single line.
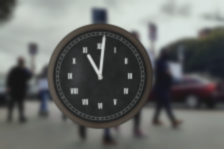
**11:01**
